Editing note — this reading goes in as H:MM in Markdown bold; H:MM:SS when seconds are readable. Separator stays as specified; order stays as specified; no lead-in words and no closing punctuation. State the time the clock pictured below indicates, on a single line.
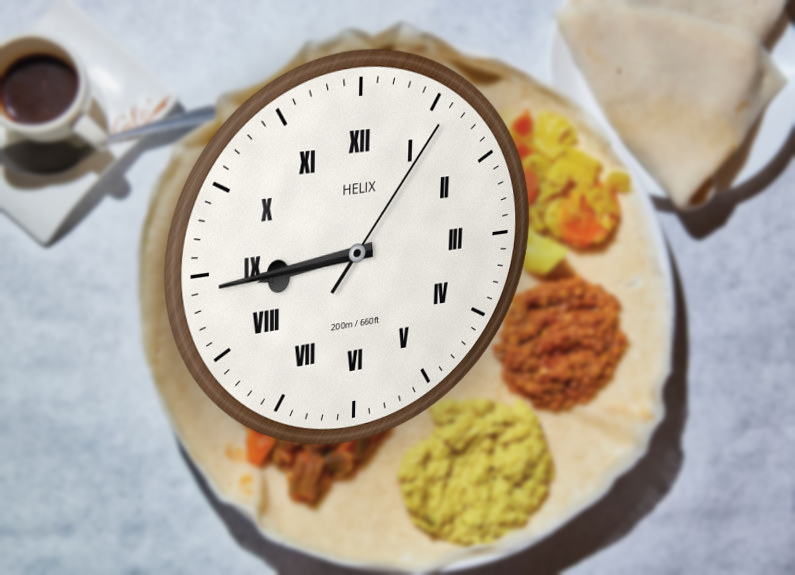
**8:44:06**
